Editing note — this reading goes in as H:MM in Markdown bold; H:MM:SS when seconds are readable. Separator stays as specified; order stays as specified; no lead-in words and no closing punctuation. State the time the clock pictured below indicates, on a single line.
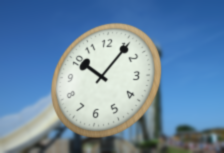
**10:06**
